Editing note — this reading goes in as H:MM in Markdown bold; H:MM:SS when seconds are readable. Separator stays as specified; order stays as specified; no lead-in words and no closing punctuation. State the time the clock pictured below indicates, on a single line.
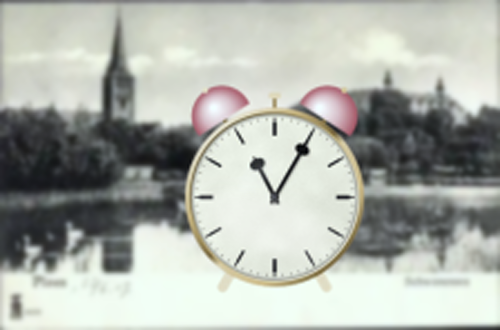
**11:05**
